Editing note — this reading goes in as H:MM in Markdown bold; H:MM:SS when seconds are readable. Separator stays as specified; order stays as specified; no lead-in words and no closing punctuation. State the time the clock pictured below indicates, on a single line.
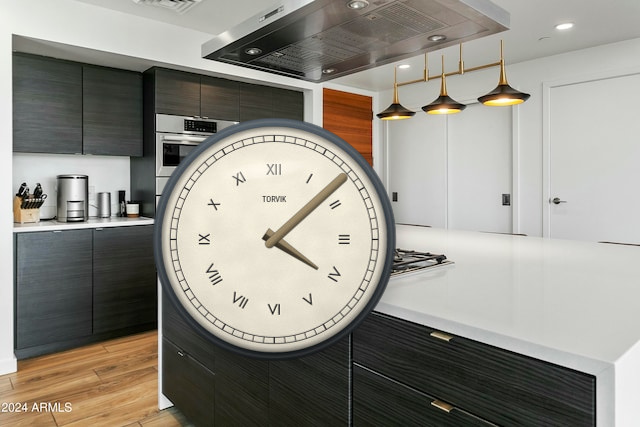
**4:08**
